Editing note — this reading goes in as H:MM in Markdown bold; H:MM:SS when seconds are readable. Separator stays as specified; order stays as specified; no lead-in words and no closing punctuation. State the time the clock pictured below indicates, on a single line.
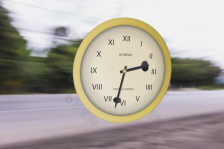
**2:32**
